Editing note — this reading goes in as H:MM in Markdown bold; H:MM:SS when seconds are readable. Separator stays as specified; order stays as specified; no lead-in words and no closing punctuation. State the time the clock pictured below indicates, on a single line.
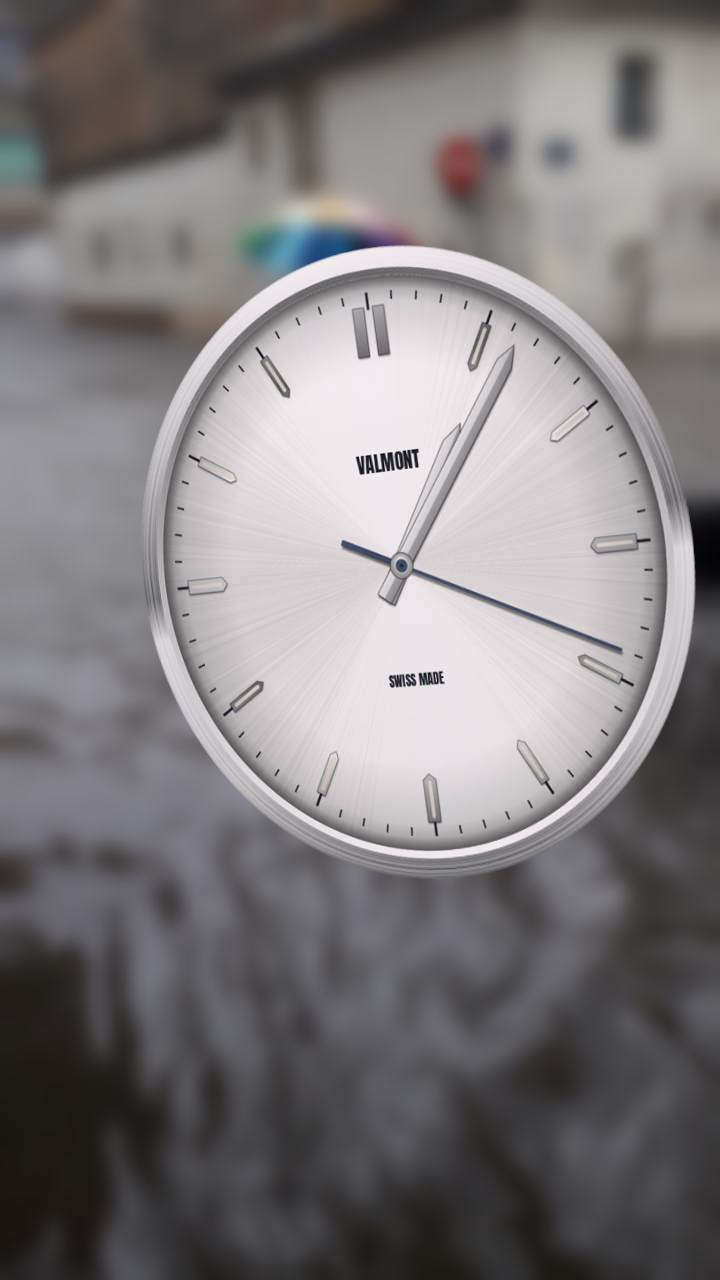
**1:06:19**
